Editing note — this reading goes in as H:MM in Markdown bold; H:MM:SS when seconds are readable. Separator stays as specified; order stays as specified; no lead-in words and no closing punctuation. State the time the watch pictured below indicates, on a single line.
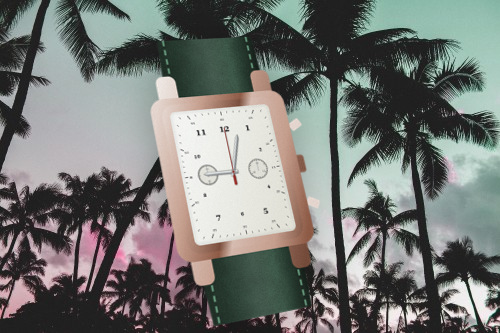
**9:03**
